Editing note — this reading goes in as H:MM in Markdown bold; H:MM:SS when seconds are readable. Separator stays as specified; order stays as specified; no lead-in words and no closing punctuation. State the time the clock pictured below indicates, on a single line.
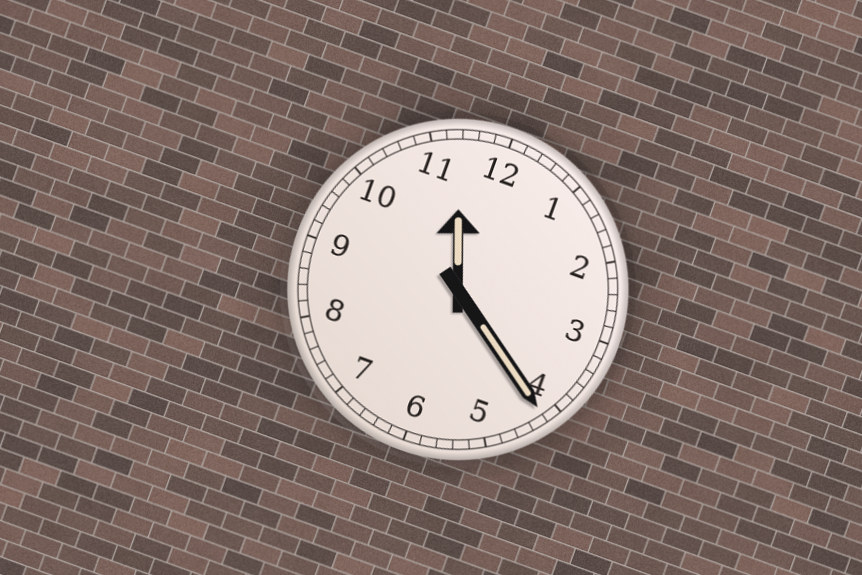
**11:21**
